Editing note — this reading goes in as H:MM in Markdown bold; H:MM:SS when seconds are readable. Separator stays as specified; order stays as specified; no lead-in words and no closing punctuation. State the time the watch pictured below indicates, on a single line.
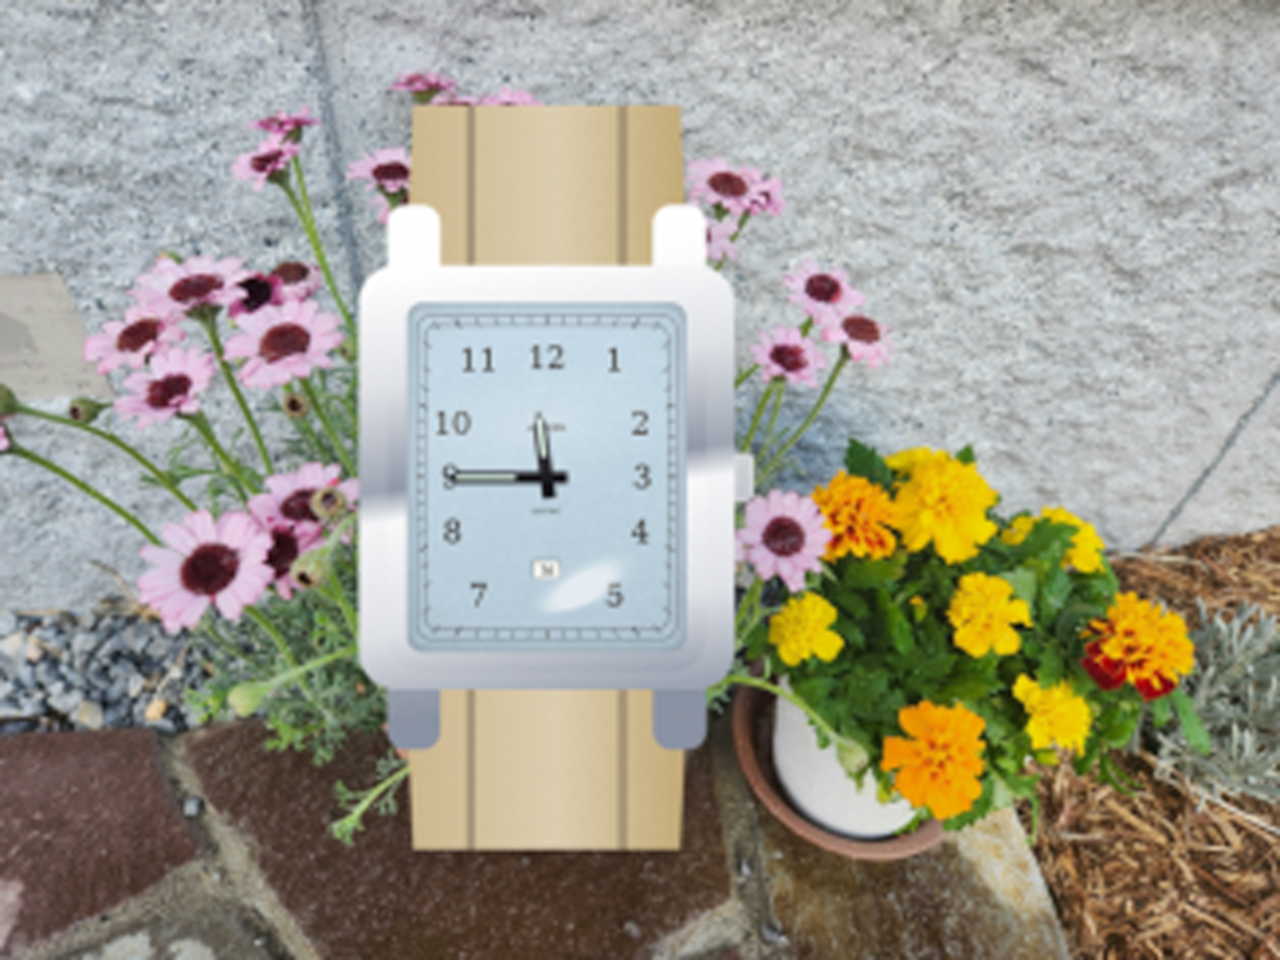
**11:45**
